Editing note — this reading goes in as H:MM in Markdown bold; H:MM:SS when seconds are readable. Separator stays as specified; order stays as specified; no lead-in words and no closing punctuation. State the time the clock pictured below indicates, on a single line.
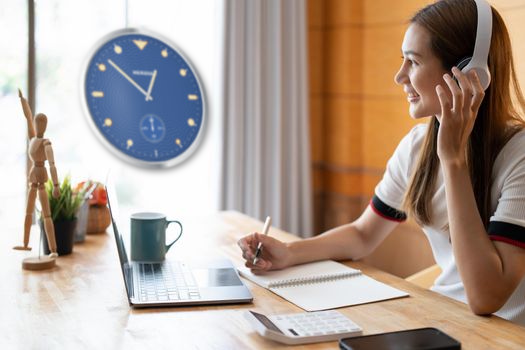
**12:52**
